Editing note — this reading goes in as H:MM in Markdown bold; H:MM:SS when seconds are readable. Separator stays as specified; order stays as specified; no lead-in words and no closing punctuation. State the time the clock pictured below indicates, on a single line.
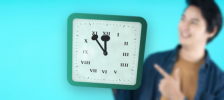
**11:54**
